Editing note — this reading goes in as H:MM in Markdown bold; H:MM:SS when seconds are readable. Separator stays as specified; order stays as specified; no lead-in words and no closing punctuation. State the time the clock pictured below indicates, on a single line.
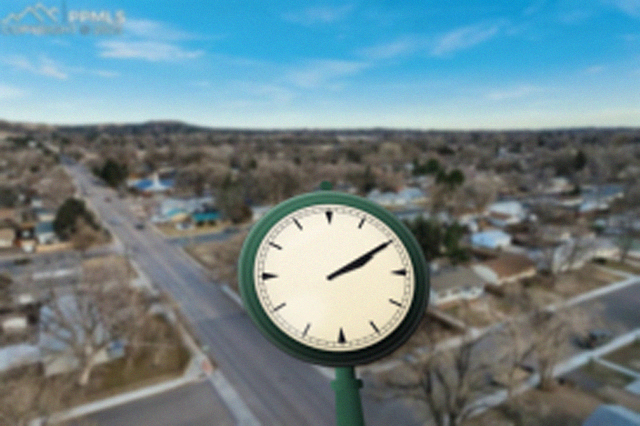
**2:10**
